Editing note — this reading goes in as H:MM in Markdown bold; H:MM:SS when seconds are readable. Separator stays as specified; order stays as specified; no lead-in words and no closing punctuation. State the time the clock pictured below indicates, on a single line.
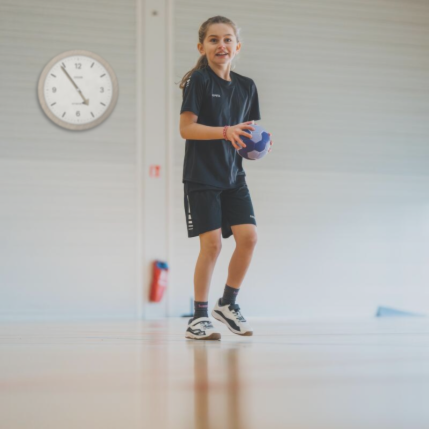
**4:54**
